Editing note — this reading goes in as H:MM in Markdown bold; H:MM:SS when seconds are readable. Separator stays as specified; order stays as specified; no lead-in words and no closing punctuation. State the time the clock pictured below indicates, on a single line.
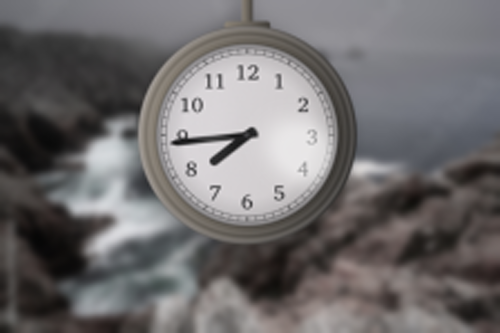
**7:44**
